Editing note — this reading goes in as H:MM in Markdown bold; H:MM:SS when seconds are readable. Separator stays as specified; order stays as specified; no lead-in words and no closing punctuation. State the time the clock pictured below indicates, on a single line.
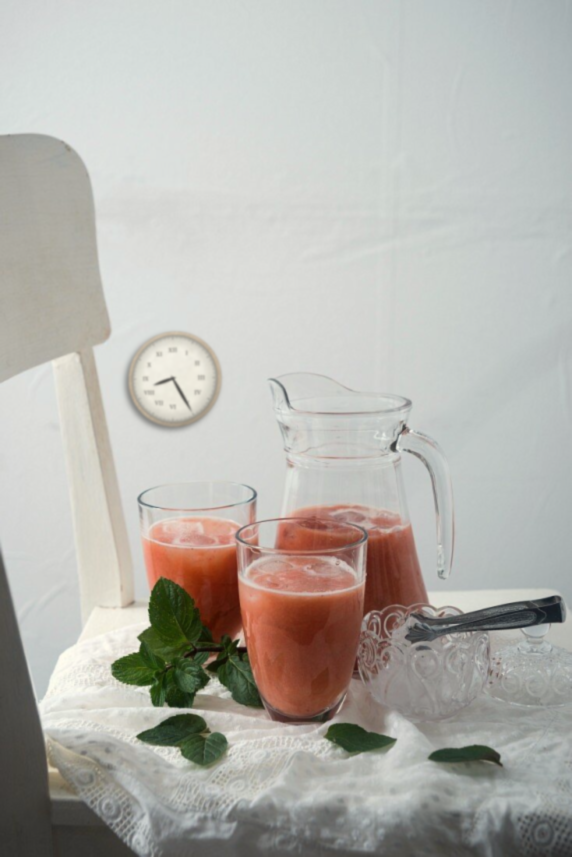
**8:25**
